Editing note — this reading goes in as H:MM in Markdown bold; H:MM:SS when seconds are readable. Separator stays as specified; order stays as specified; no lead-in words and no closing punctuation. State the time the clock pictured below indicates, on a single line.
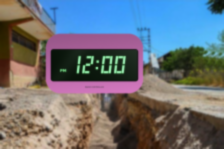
**12:00**
